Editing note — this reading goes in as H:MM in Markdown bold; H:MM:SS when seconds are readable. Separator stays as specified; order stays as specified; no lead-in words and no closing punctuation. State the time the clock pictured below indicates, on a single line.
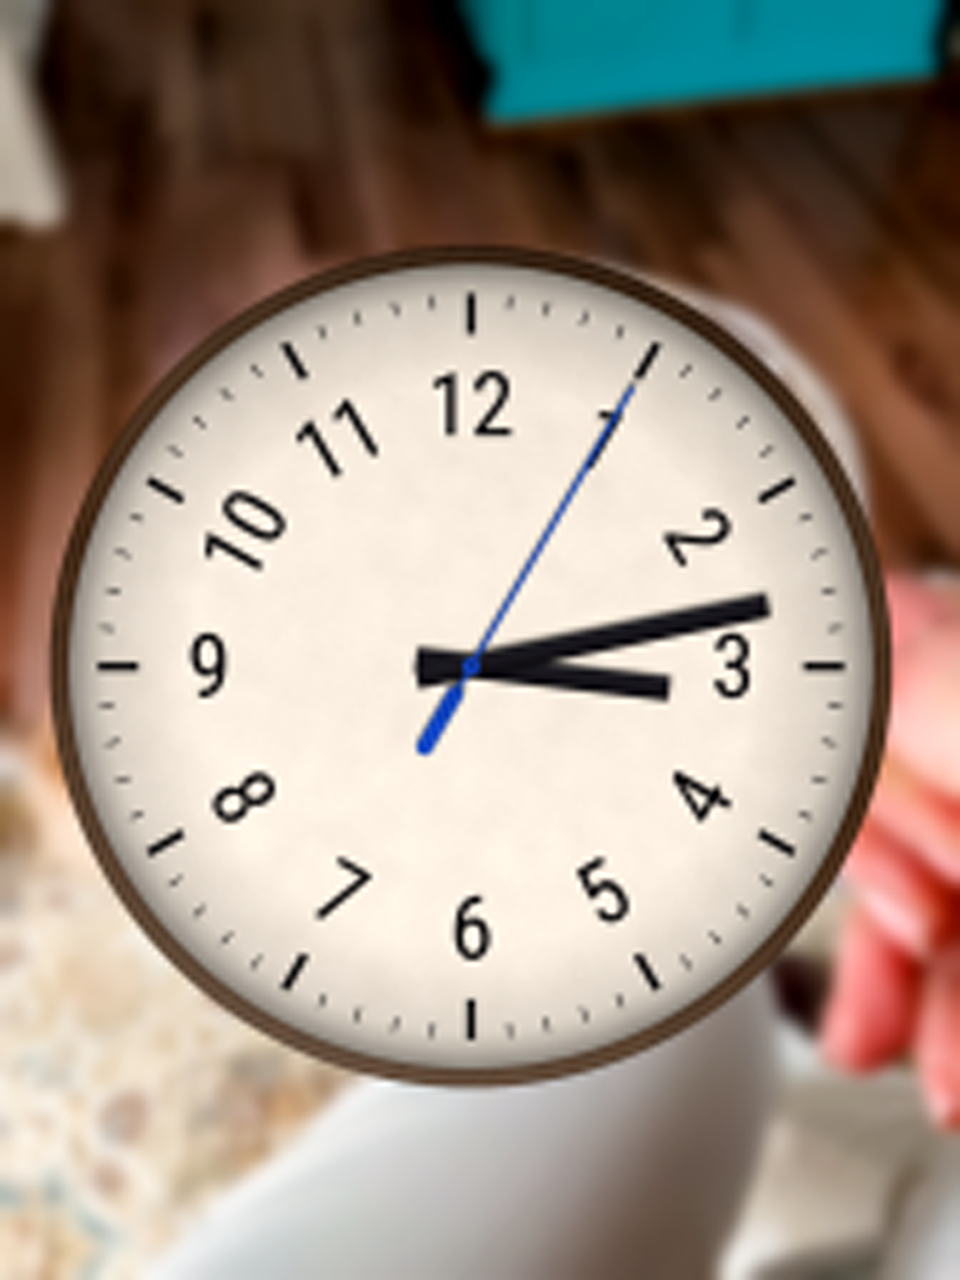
**3:13:05**
